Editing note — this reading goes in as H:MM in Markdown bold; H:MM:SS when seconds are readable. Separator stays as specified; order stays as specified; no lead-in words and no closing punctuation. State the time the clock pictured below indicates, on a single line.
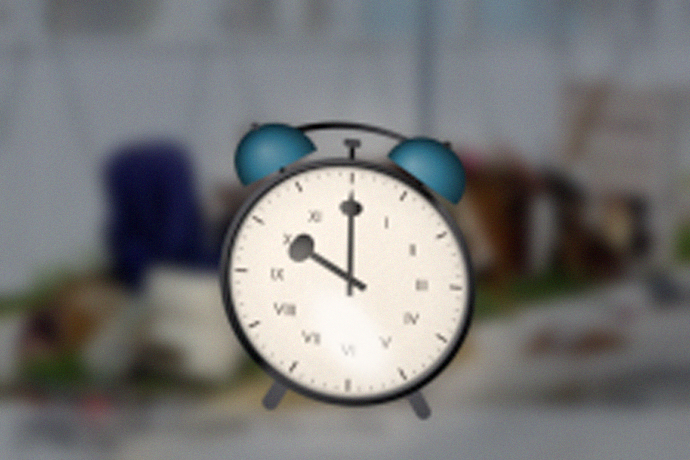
**10:00**
